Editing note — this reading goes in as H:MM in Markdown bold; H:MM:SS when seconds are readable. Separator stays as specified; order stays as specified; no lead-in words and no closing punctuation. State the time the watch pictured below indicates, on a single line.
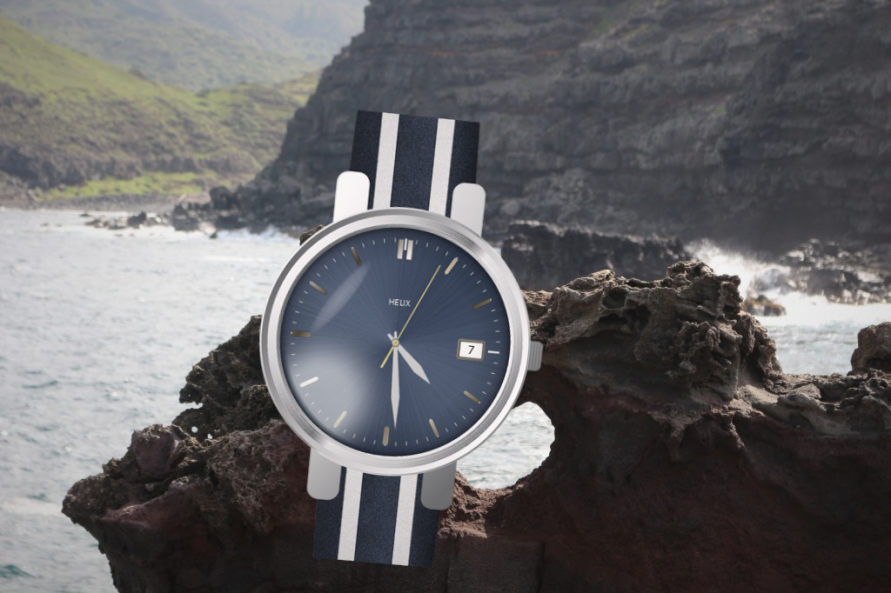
**4:29:04**
